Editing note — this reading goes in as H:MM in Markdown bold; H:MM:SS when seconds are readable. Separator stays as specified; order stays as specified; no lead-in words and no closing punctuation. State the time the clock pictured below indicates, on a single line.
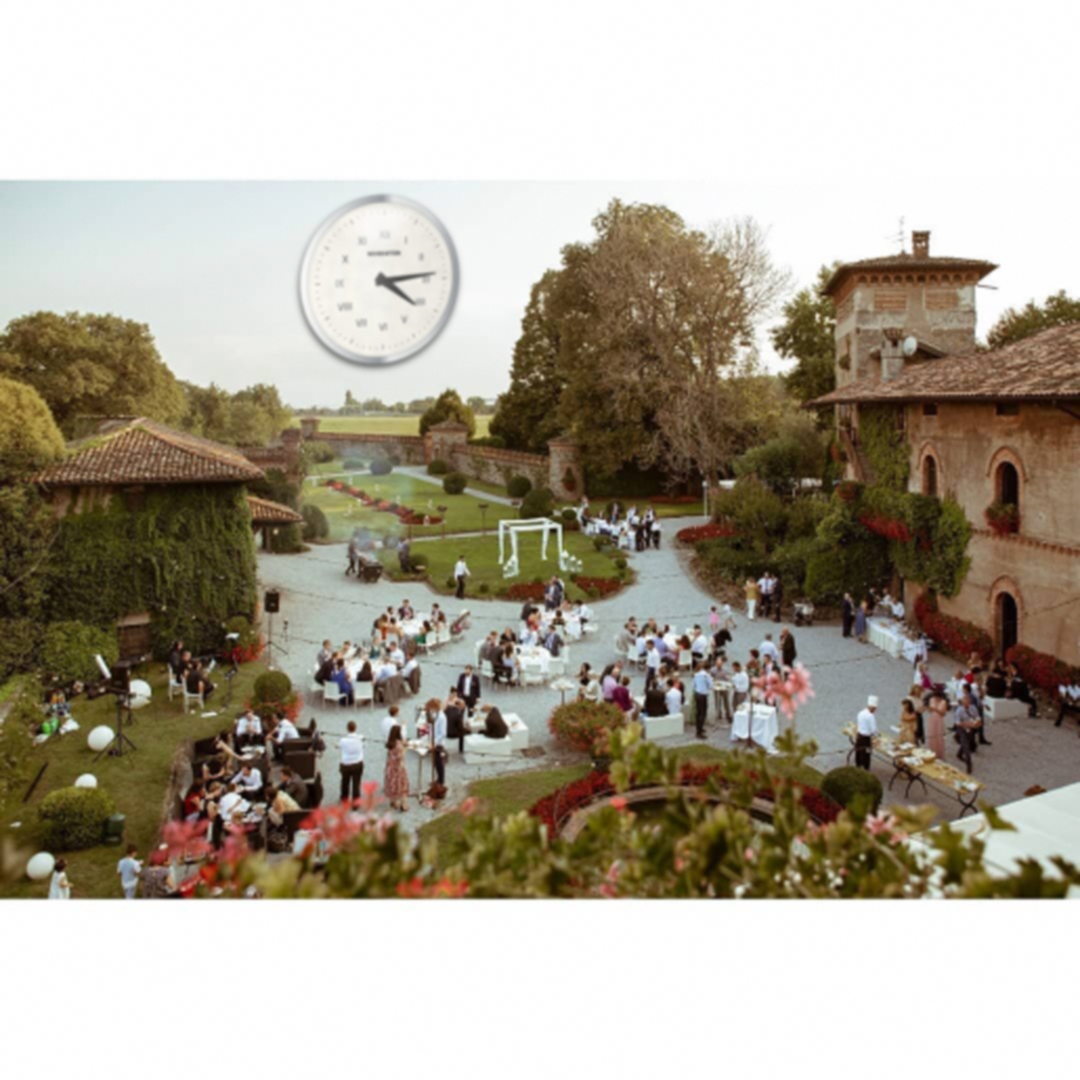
**4:14**
